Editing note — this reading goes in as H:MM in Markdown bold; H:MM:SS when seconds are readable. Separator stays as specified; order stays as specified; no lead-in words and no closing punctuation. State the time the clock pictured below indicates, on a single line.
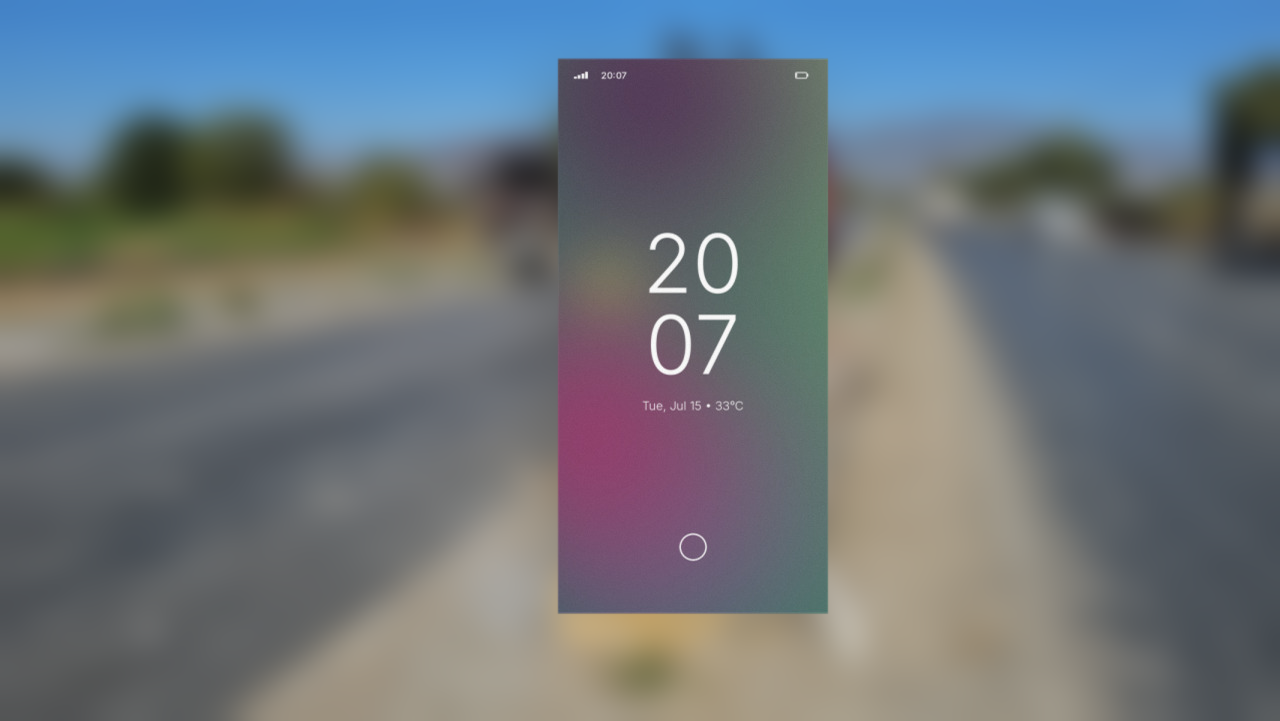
**20:07**
